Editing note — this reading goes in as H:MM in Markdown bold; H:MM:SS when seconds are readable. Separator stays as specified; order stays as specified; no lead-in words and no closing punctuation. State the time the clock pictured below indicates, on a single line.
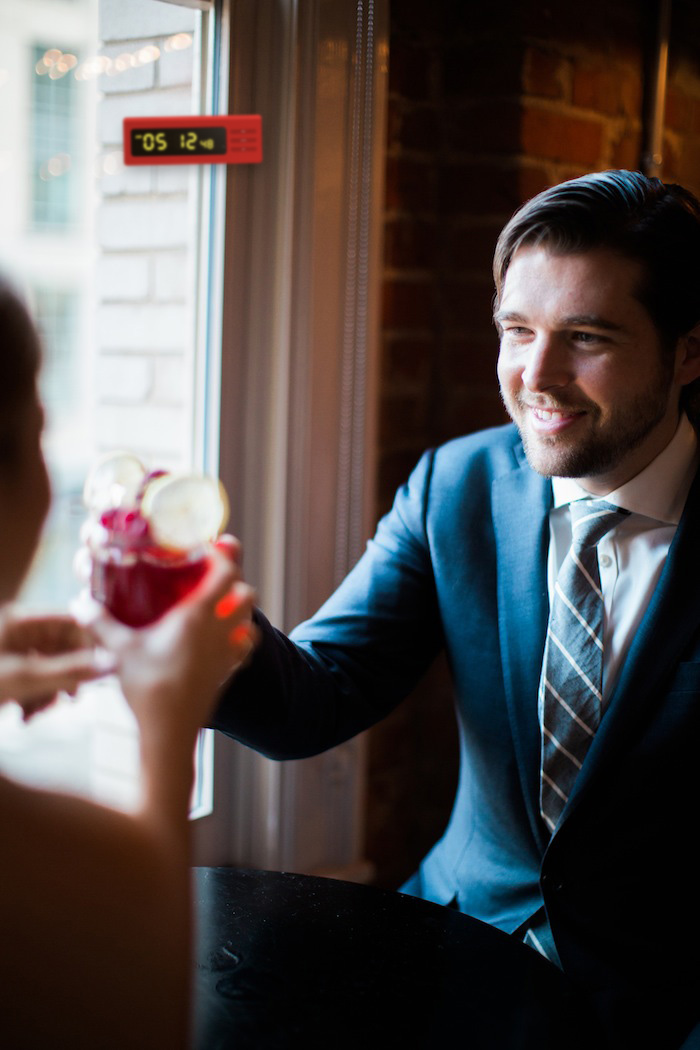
**5:12**
